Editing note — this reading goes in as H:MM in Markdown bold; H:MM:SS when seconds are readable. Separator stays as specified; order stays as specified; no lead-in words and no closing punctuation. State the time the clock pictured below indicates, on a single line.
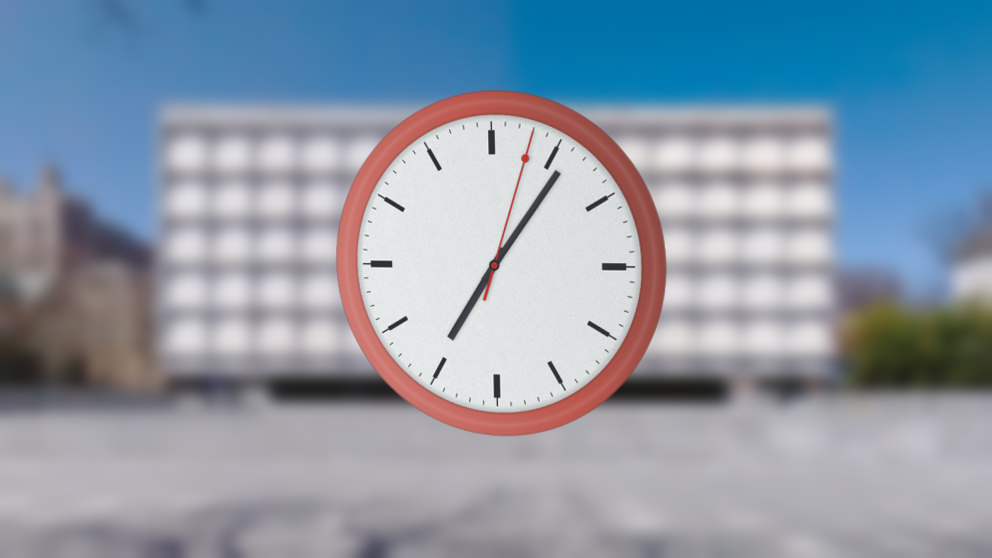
**7:06:03**
